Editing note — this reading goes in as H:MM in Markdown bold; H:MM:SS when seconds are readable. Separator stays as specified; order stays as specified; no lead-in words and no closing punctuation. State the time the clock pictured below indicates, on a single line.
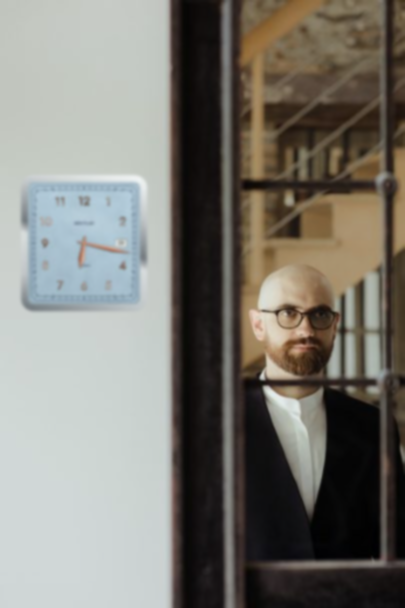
**6:17**
